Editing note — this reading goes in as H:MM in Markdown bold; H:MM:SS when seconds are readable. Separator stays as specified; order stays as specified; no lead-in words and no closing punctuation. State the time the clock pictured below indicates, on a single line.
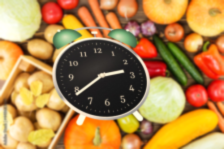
**2:39**
